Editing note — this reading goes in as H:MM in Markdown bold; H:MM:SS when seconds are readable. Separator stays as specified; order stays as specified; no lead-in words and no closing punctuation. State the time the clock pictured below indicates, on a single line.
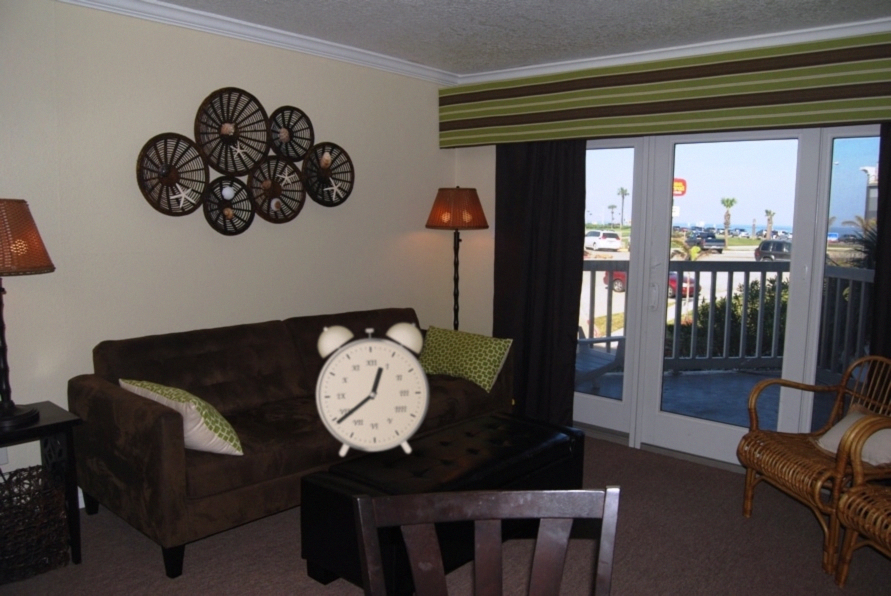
**12:39**
